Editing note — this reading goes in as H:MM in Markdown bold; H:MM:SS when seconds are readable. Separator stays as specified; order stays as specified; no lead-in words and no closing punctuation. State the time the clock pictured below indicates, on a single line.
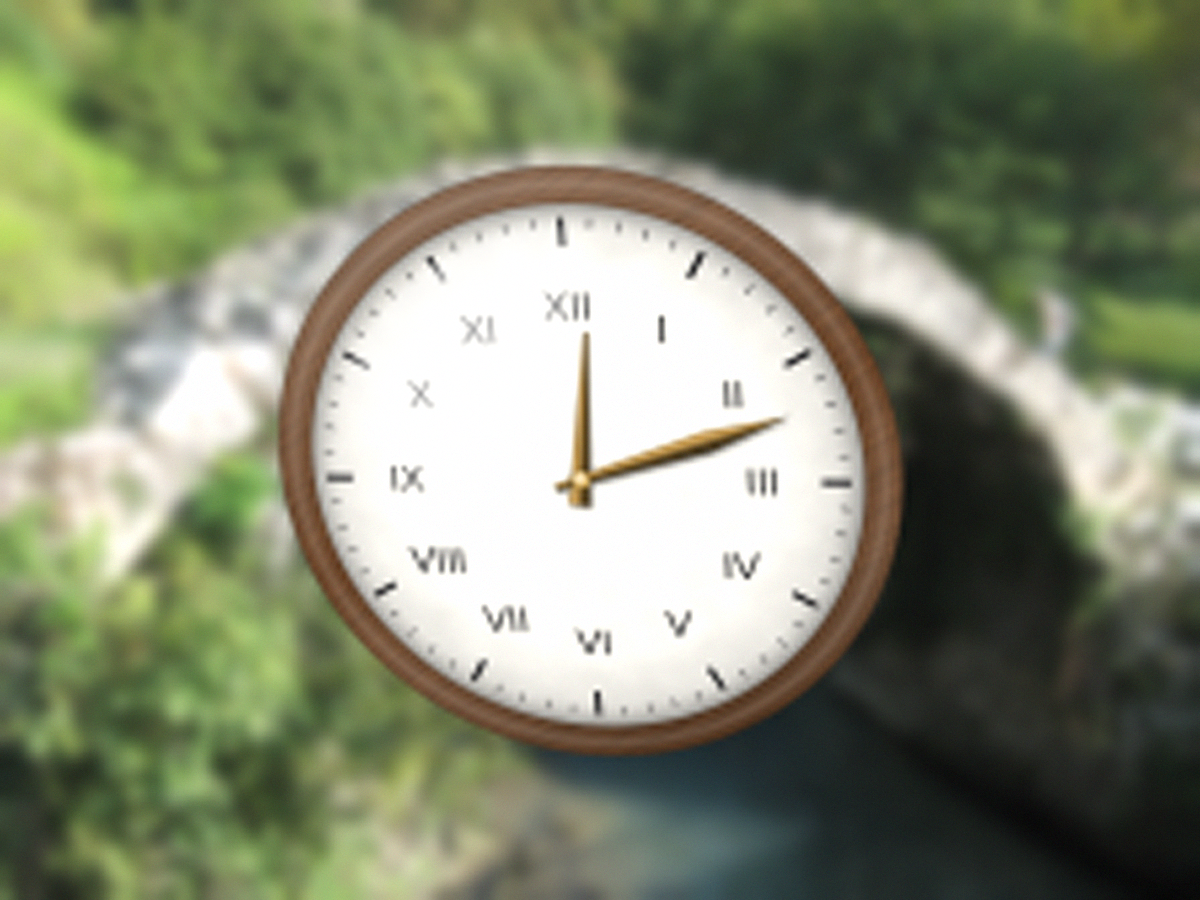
**12:12**
